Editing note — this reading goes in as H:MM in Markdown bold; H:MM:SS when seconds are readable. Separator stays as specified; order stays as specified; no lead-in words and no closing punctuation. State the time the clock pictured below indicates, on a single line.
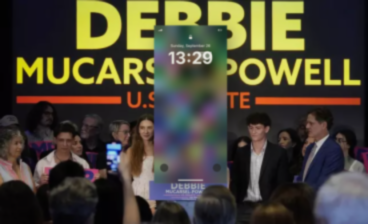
**13:29**
